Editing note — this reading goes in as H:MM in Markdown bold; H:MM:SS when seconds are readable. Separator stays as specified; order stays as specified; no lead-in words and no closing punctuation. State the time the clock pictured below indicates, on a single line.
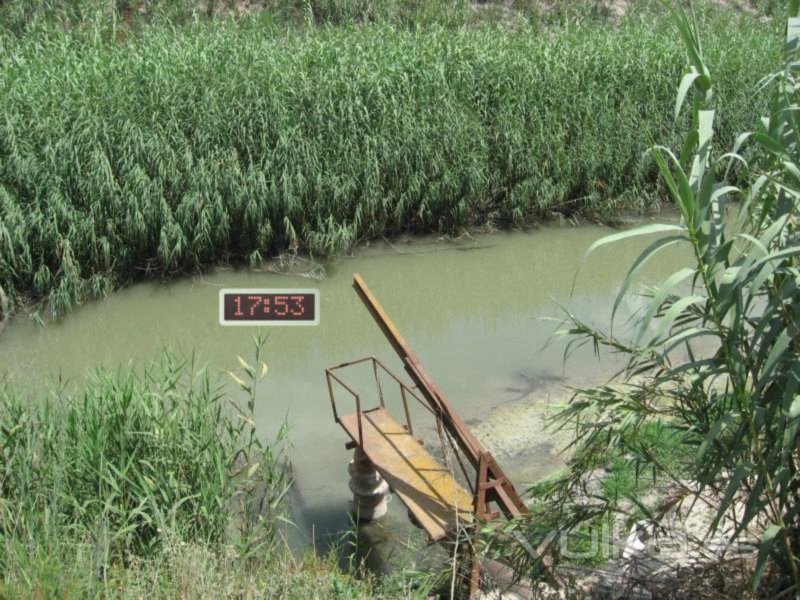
**17:53**
